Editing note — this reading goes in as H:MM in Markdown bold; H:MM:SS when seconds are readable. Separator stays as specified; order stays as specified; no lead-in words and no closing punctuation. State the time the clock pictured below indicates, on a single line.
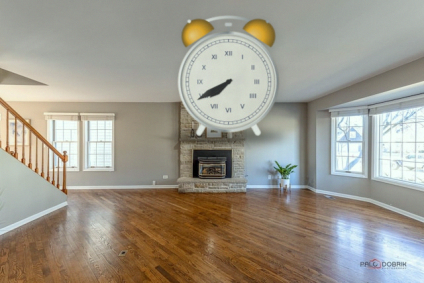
**7:40**
